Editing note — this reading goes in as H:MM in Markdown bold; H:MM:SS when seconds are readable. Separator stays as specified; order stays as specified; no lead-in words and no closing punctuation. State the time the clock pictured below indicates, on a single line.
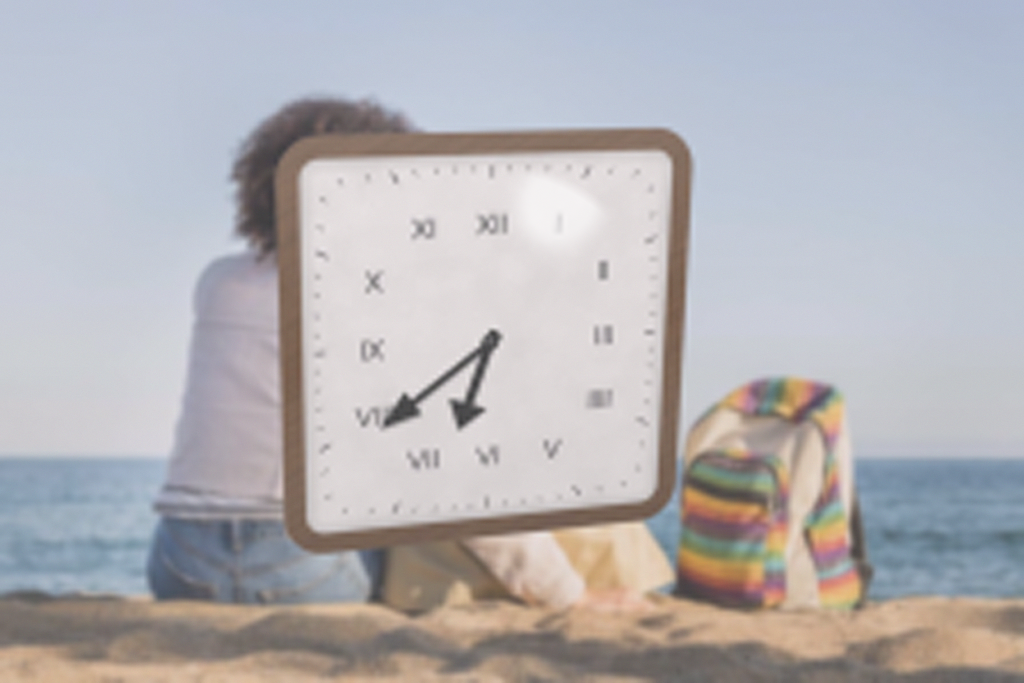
**6:39**
